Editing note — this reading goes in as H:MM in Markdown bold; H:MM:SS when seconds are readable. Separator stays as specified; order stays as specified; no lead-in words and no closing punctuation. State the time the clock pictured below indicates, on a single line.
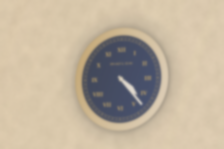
**4:23**
